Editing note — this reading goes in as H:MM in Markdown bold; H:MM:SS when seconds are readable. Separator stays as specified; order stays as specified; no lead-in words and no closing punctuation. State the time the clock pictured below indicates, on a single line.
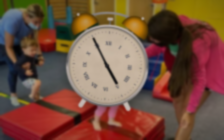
**4:55**
